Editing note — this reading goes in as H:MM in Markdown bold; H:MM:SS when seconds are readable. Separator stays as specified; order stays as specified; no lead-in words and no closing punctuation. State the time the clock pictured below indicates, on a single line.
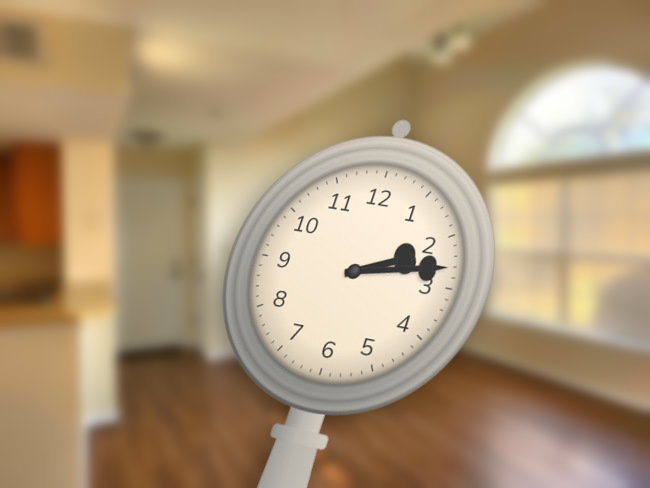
**2:13**
